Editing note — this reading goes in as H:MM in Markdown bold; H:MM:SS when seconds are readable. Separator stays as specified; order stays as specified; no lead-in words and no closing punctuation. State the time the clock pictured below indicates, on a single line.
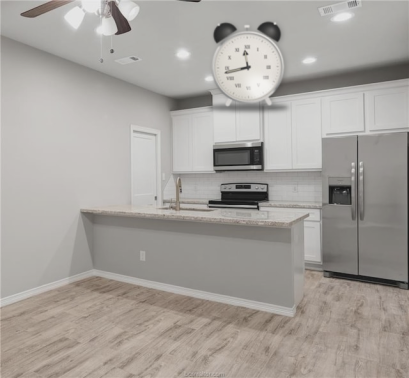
**11:43**
